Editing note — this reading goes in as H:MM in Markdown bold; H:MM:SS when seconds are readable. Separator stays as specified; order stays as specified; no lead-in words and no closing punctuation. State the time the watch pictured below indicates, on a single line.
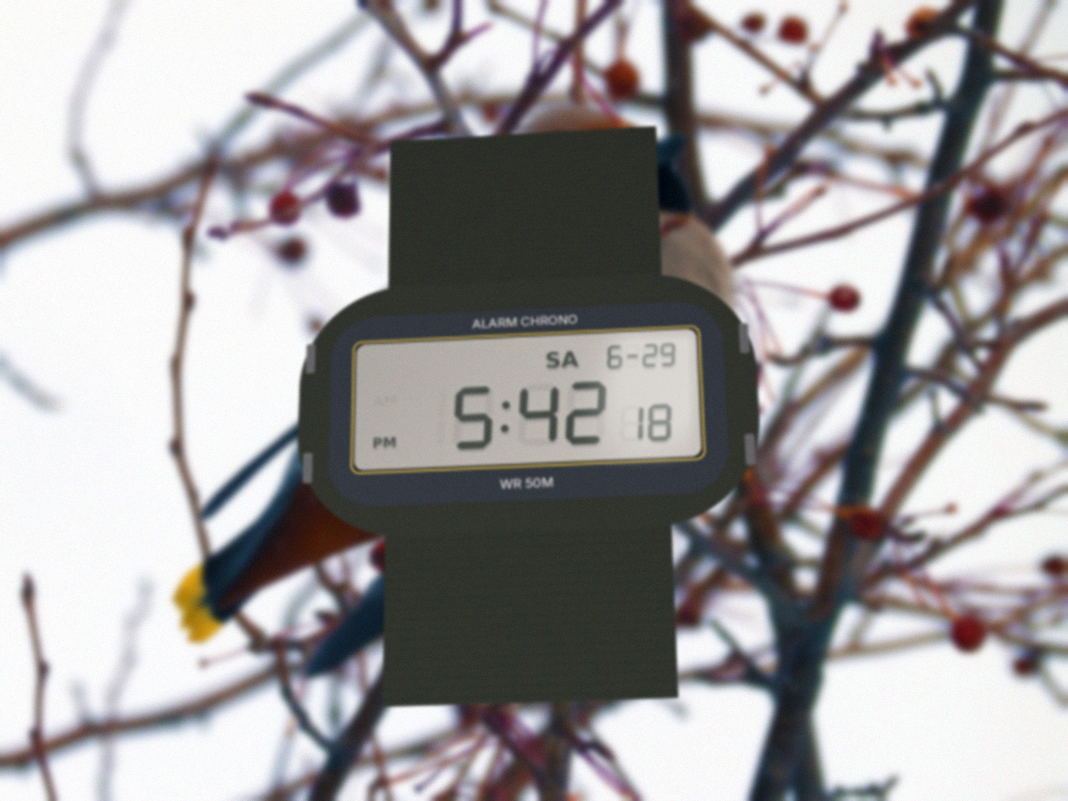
**5:42:18**
